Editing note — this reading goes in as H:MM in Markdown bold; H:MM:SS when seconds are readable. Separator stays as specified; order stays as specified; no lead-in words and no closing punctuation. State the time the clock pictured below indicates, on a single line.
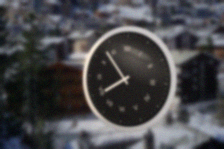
**7:53**
